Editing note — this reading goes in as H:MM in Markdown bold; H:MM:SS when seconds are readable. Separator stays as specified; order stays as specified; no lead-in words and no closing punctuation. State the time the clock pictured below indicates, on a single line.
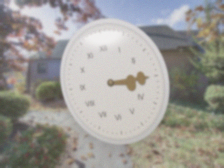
**3:15**
